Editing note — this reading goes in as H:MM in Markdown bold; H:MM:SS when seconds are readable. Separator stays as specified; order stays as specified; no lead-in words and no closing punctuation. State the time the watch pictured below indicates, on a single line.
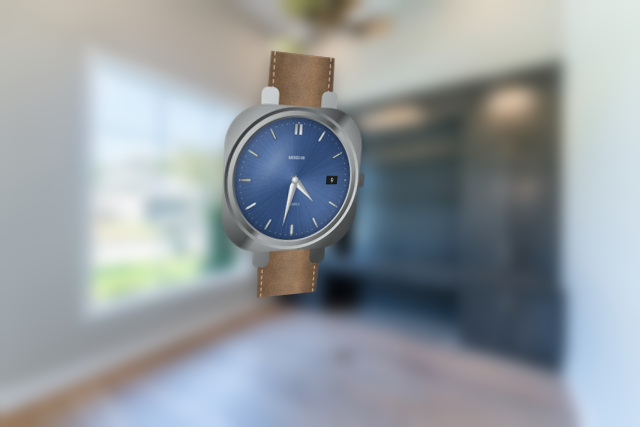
**4:32**
